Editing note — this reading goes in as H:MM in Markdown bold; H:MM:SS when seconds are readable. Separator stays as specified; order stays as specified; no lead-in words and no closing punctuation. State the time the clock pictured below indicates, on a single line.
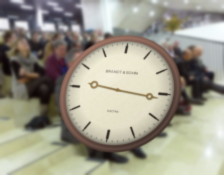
**9:16**
